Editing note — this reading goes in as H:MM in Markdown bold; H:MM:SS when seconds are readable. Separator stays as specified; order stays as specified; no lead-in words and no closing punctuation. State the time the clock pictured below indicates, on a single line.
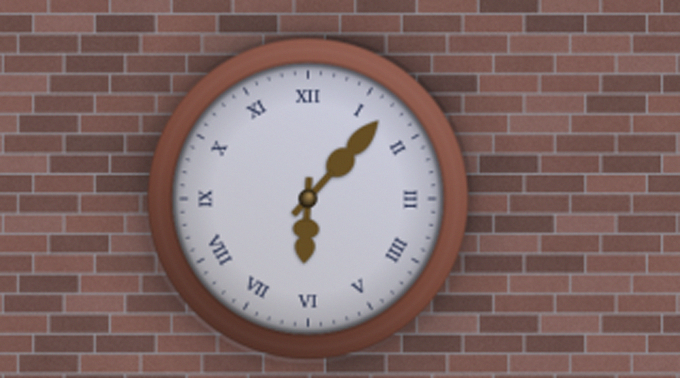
**6:07**
